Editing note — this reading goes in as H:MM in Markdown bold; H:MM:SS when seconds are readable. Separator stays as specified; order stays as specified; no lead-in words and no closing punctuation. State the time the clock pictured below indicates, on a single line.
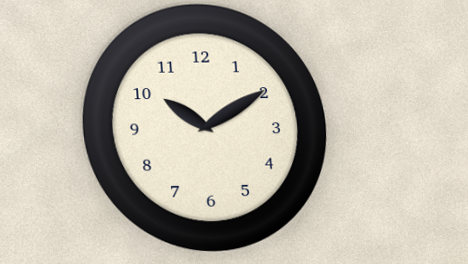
**10:10**
